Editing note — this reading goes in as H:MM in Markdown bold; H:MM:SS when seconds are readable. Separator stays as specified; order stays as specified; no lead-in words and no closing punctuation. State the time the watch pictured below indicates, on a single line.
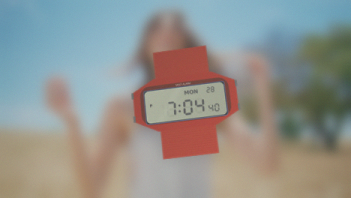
**7:04:40**
